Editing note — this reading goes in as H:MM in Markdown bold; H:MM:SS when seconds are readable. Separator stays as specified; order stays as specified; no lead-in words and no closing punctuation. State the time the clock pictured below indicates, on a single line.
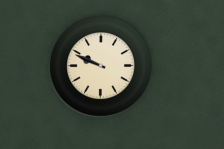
**9:49**
